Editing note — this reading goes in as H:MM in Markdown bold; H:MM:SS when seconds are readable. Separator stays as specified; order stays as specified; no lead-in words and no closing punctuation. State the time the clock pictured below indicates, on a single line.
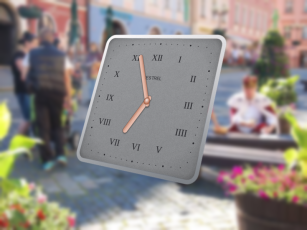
**6:56**
